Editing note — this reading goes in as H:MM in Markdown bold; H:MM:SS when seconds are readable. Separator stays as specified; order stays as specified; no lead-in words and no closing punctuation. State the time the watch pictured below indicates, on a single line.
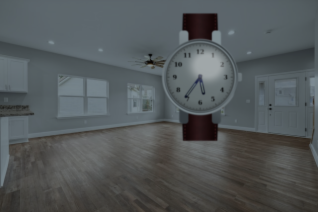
**5:36**
